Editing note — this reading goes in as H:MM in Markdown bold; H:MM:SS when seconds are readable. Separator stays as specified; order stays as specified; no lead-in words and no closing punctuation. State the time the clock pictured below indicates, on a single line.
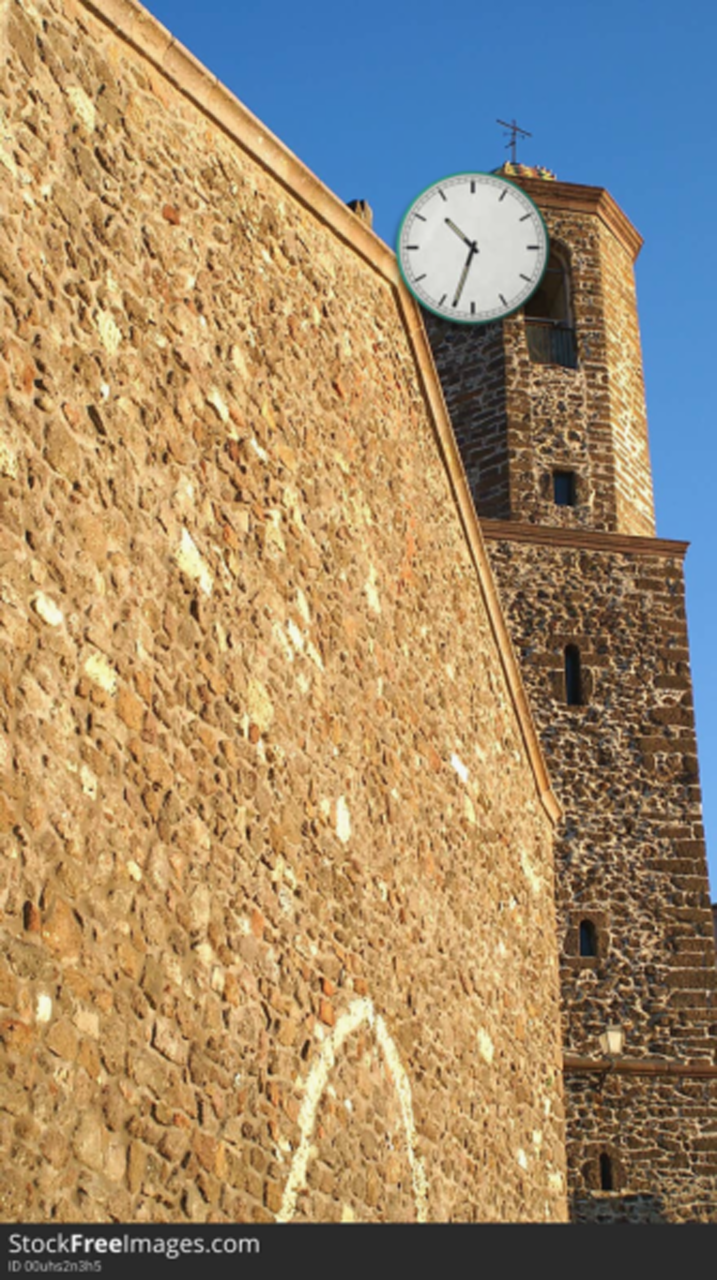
**10:33**
